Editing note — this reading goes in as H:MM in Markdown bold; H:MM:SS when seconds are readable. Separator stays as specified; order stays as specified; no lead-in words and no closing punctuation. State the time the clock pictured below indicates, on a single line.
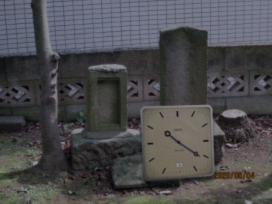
**10:21**
